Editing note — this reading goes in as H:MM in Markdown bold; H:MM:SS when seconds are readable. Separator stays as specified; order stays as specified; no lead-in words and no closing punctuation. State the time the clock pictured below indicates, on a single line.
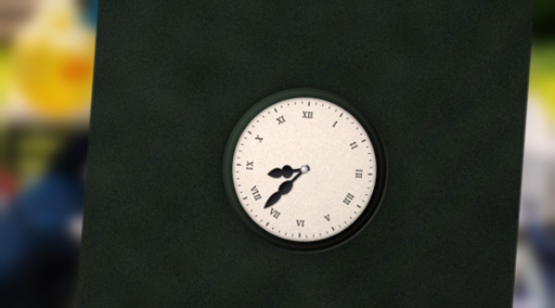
**8:37**
